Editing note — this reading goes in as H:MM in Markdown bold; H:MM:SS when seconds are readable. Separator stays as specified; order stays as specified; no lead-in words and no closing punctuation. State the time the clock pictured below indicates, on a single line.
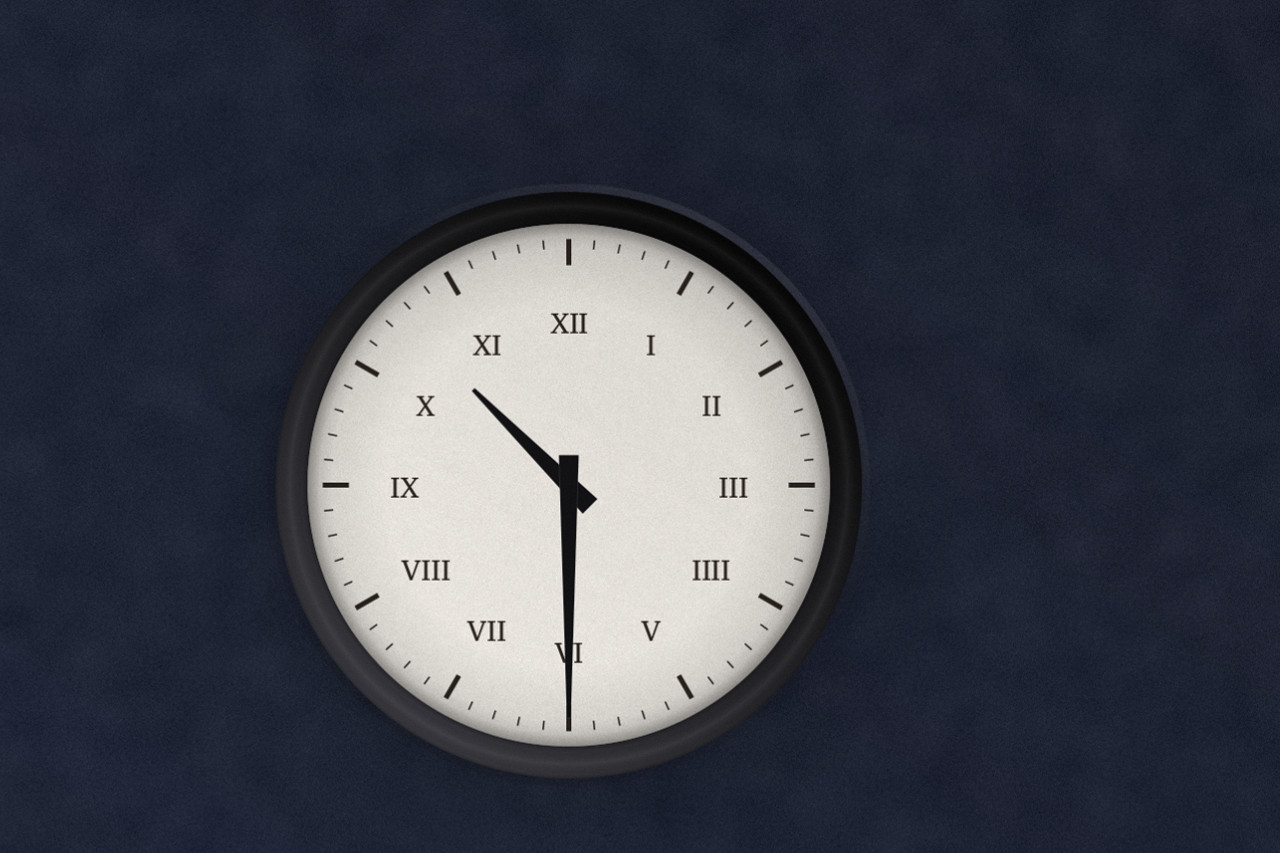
**10:30**
